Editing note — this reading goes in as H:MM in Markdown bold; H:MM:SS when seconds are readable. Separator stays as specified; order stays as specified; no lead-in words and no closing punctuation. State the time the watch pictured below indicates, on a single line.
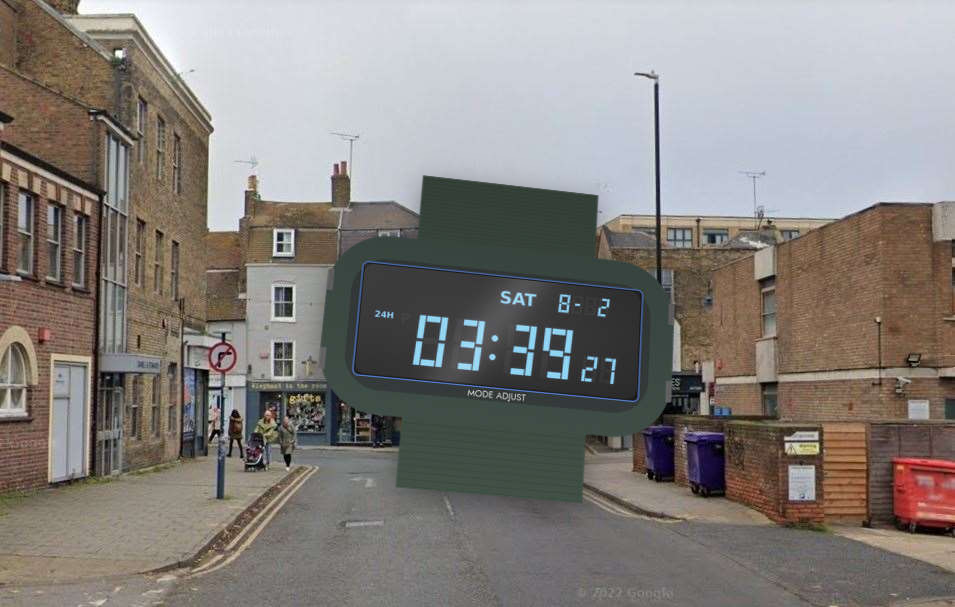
**3:39:27**
